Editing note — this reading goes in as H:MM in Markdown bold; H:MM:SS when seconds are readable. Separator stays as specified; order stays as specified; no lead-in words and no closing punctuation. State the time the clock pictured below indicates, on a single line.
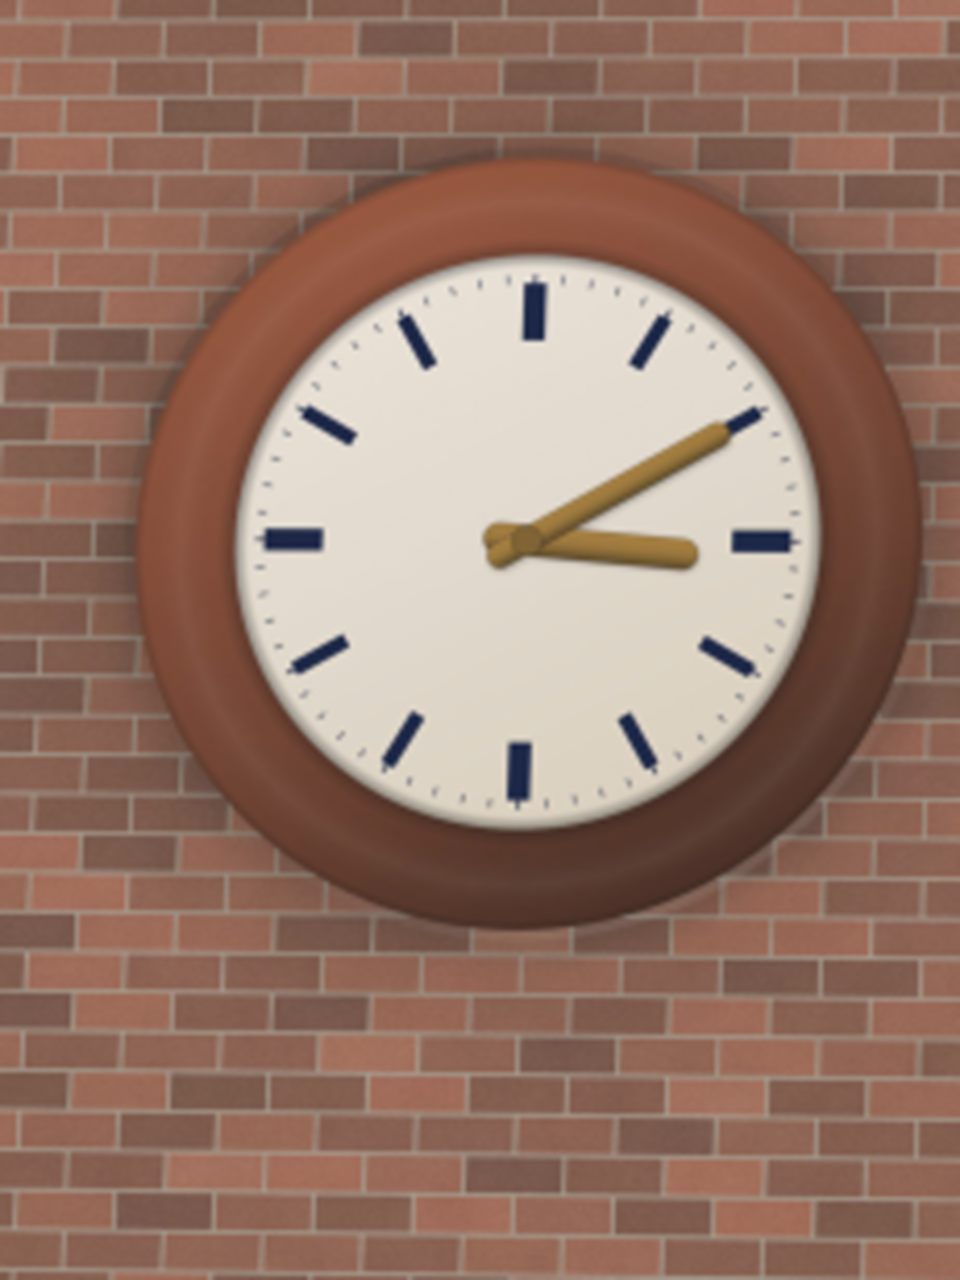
**3:10**
